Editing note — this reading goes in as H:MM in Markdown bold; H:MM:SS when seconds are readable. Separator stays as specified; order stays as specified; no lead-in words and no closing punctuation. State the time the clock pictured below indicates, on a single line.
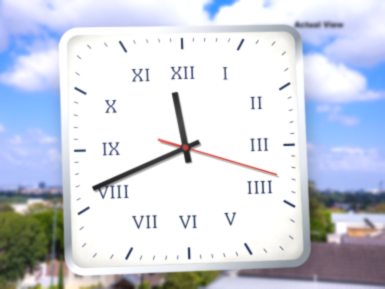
**11:41:18**
